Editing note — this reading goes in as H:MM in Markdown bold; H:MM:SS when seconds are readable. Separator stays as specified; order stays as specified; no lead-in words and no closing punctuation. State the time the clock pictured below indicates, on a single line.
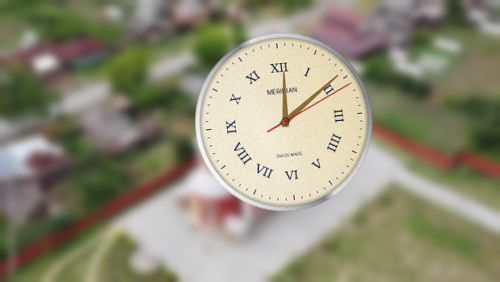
**12:09:11**
